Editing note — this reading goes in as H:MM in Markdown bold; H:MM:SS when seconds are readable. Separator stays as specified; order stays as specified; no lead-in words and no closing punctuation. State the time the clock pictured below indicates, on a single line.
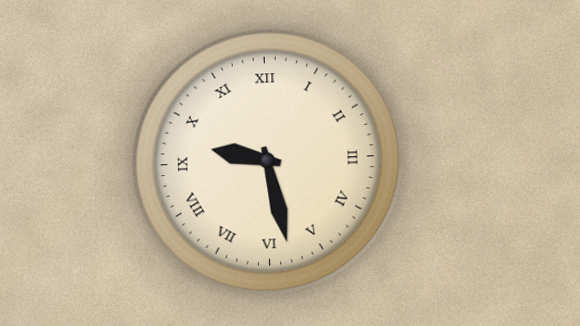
**9:28**
